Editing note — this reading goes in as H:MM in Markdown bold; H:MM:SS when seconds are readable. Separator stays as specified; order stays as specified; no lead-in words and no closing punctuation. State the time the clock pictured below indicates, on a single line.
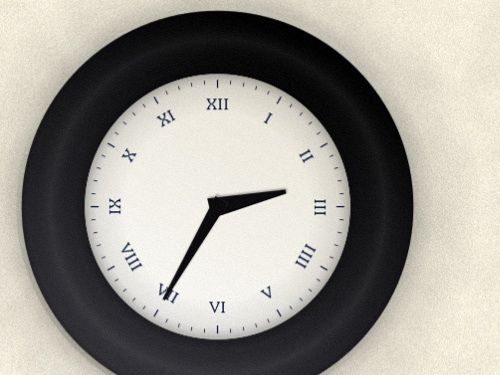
**2:35**
